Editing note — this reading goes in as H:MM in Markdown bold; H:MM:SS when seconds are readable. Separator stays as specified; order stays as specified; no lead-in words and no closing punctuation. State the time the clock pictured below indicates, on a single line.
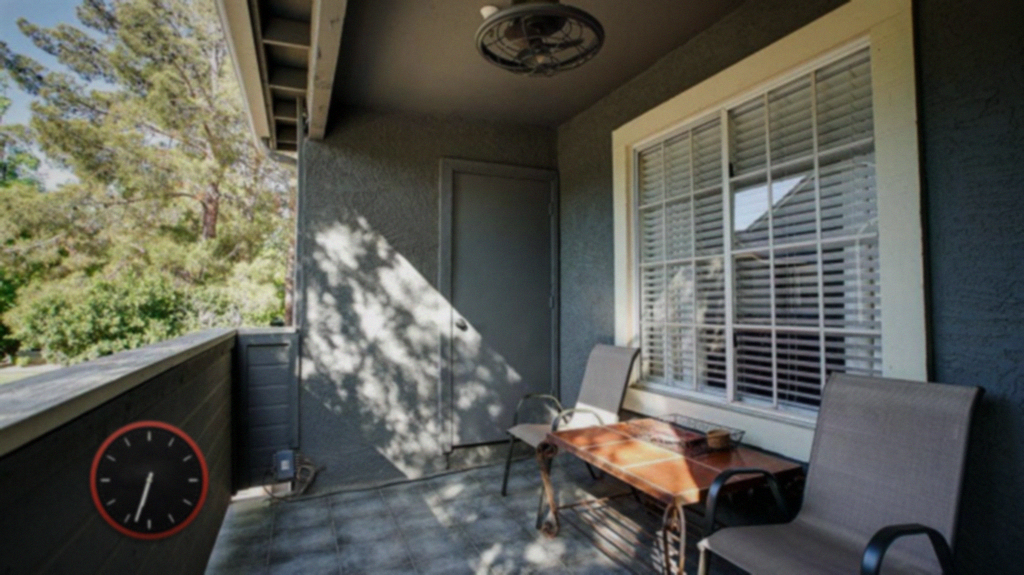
**6:33**
